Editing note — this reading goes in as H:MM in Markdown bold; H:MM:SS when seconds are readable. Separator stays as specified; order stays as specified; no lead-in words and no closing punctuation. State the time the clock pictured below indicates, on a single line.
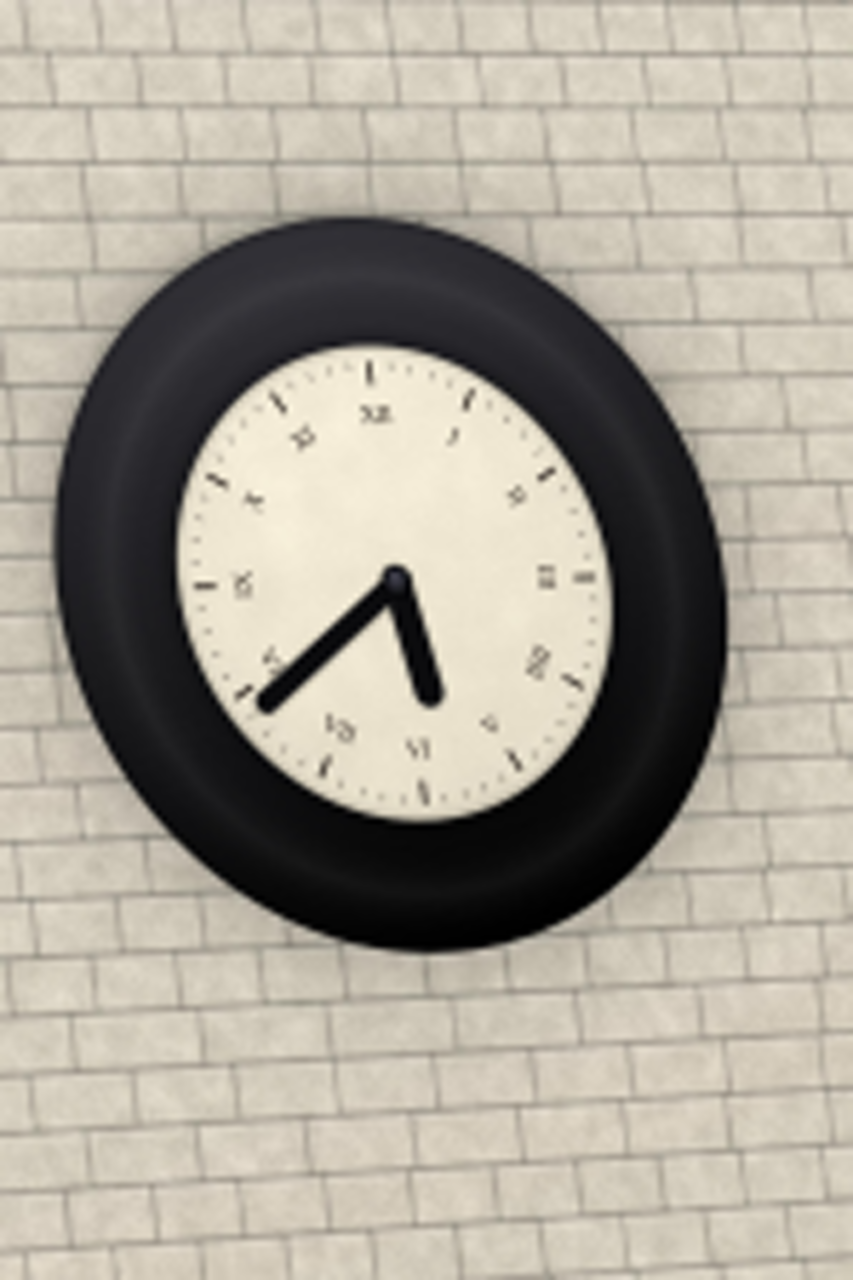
**5:39**
